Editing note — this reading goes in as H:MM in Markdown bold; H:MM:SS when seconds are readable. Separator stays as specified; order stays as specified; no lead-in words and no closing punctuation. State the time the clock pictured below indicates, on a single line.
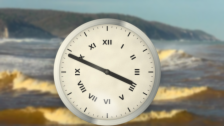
**3:49**
